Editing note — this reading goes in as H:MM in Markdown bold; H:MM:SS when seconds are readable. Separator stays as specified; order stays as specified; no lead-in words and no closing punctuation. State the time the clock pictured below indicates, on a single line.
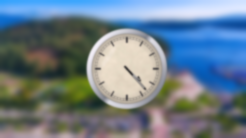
**4:23**
